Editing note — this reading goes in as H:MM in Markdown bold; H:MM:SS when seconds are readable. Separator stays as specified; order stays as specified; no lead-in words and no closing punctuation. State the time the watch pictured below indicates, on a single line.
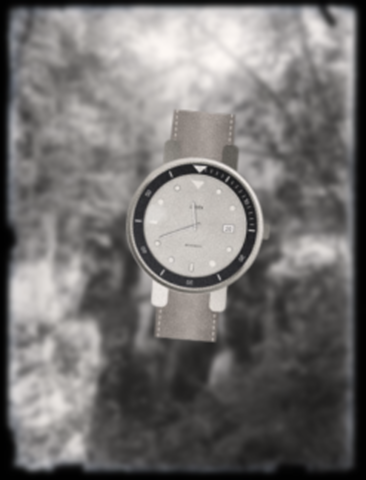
**11:41**
